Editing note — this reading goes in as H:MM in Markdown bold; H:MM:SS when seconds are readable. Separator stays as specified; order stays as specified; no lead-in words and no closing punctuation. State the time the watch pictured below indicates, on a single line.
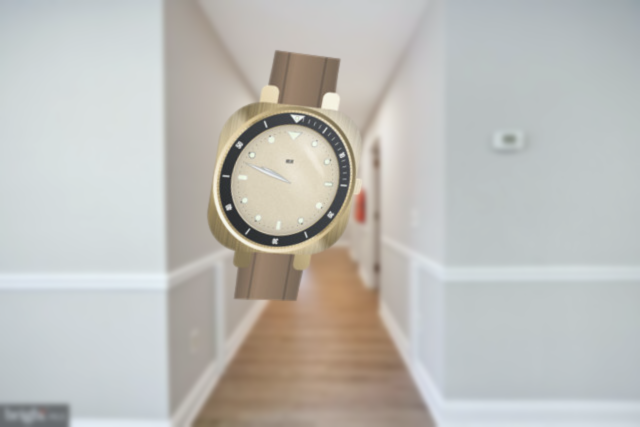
**9:48**
